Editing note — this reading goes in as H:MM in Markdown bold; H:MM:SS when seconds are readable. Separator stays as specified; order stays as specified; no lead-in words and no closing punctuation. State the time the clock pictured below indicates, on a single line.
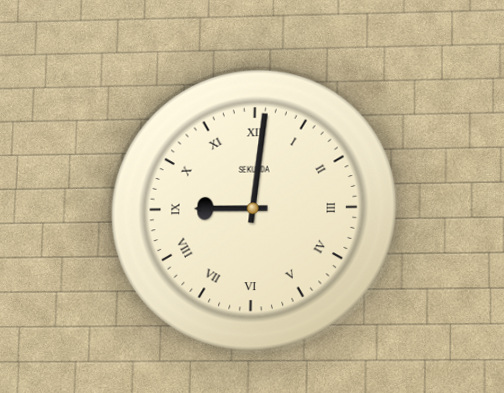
**9:01**
